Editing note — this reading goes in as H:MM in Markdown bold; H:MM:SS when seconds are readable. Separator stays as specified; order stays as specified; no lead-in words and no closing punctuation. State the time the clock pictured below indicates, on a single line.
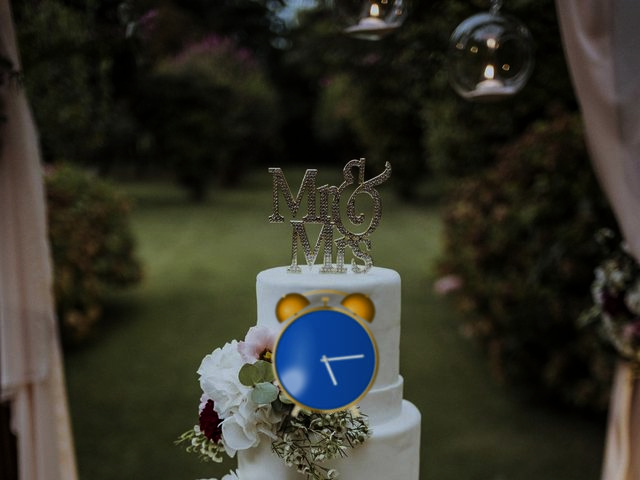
**5:14**
